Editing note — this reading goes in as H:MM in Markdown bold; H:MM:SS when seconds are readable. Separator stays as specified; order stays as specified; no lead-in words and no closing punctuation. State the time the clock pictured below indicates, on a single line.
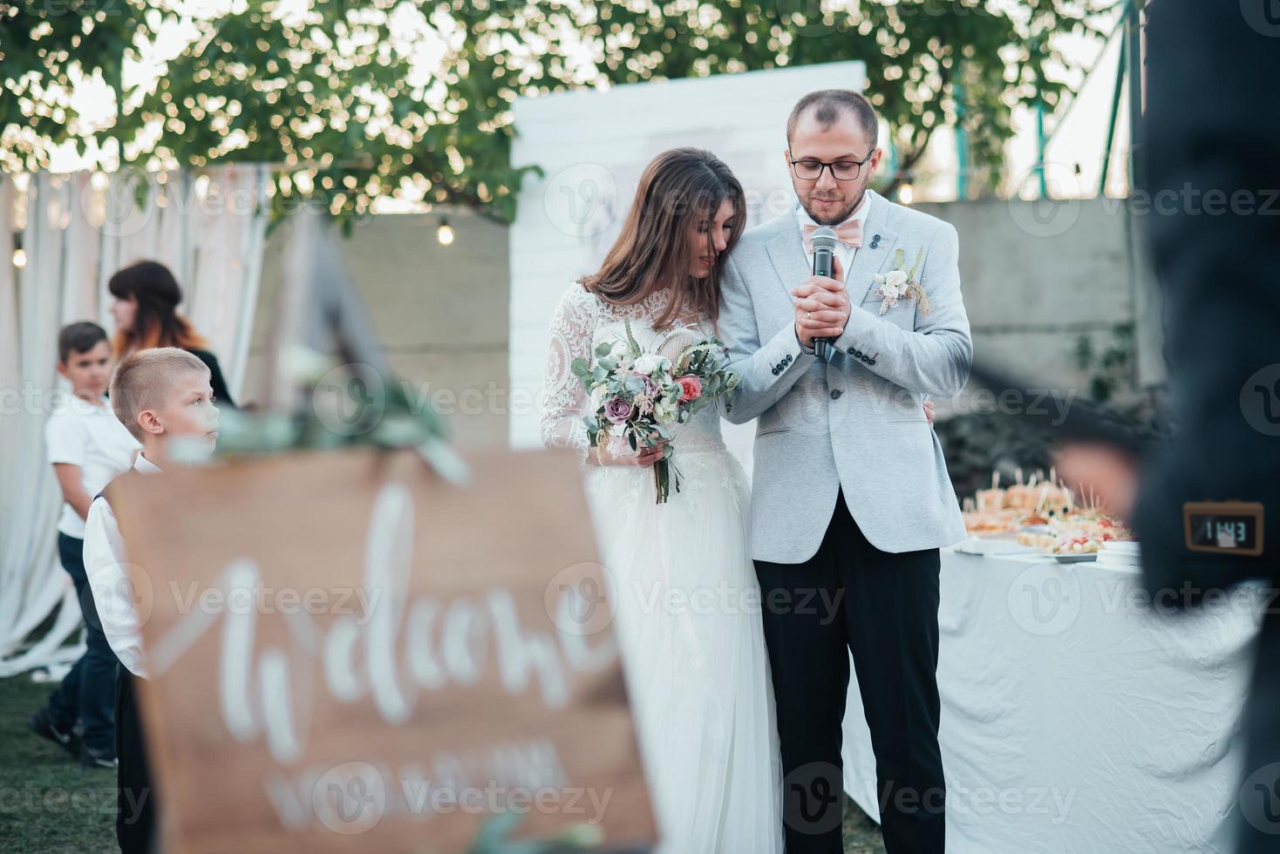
**11:43**
